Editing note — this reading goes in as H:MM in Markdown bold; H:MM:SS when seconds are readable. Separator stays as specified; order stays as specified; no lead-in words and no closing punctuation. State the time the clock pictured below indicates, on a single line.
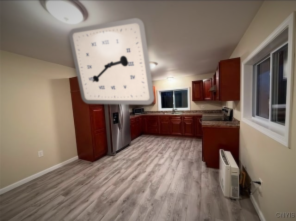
**2:39**
